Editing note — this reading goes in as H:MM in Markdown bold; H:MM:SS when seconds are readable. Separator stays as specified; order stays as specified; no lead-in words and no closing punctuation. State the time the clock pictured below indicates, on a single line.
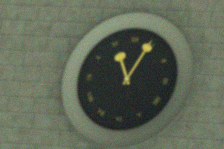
**11:04**
